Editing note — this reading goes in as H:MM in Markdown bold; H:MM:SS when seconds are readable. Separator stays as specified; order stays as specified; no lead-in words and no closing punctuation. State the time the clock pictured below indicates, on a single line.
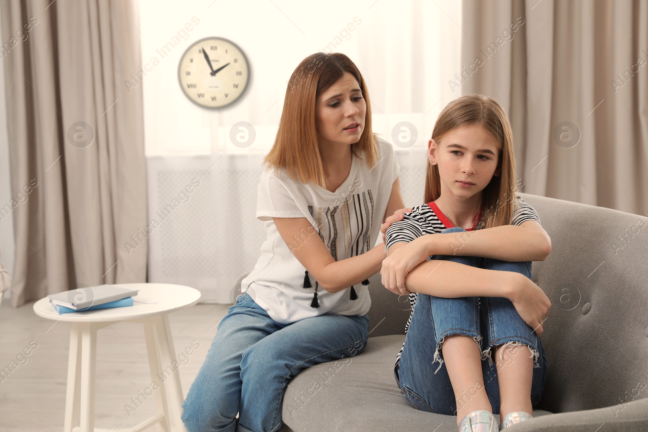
**1:56**
